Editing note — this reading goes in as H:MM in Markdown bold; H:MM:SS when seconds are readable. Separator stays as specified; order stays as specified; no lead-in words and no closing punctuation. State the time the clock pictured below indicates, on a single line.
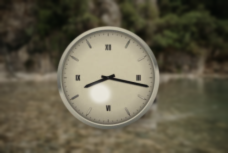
**8:17**
